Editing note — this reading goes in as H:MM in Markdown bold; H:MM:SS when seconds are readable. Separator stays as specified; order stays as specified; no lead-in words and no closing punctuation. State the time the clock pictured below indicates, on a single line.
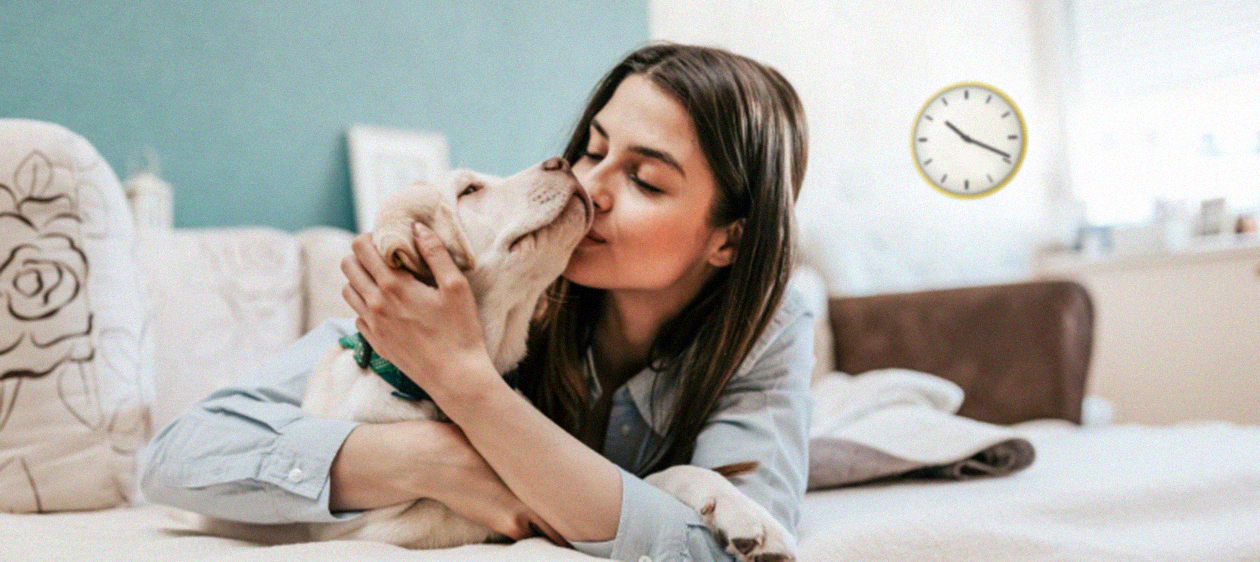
**10:19**
